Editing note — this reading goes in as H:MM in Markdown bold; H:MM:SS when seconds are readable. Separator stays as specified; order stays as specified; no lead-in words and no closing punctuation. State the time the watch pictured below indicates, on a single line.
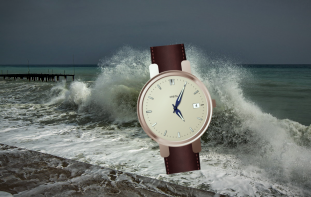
**5:05**
